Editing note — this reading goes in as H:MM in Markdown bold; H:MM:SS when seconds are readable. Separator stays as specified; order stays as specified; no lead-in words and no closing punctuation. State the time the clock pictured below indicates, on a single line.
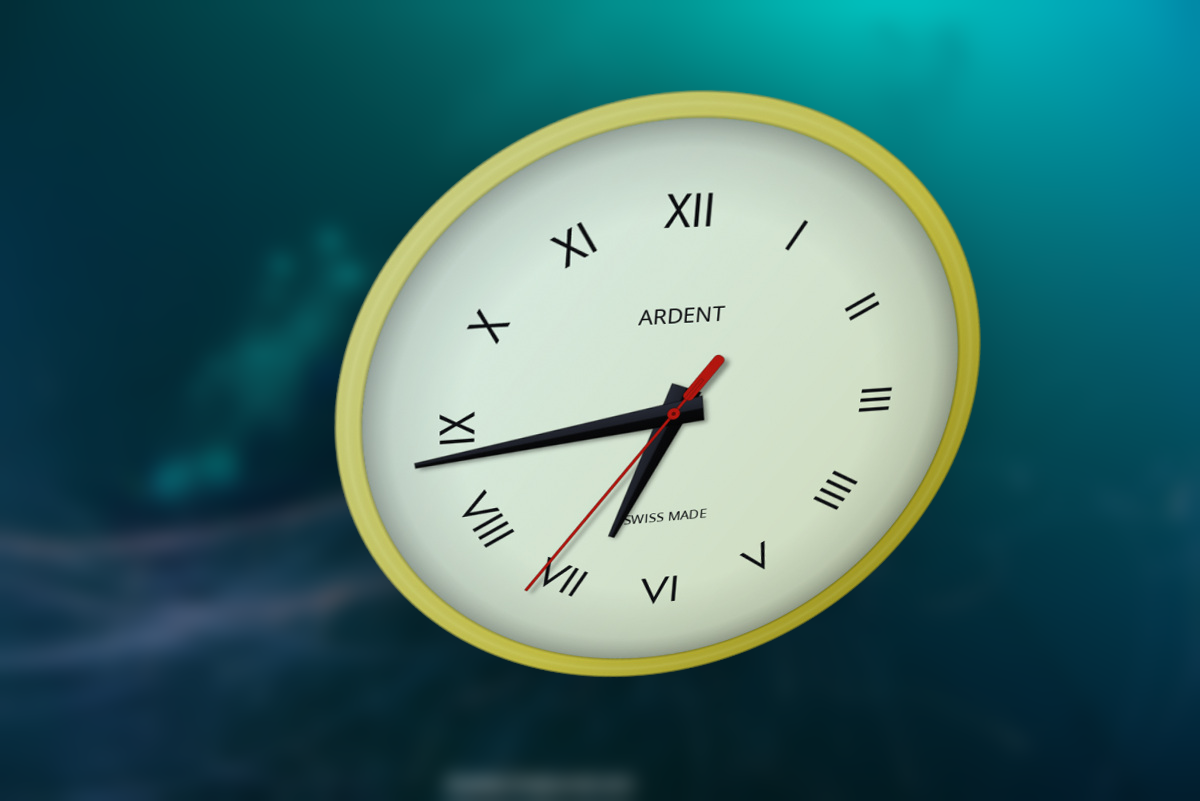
**6:43:36**
